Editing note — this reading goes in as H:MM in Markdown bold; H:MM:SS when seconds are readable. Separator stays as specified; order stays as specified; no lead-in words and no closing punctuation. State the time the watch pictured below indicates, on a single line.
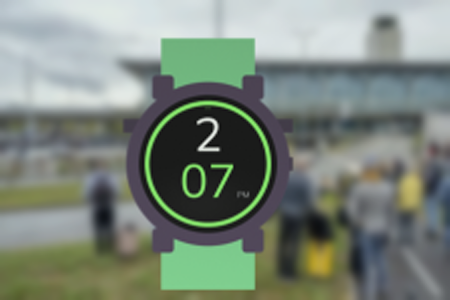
**2:07**
